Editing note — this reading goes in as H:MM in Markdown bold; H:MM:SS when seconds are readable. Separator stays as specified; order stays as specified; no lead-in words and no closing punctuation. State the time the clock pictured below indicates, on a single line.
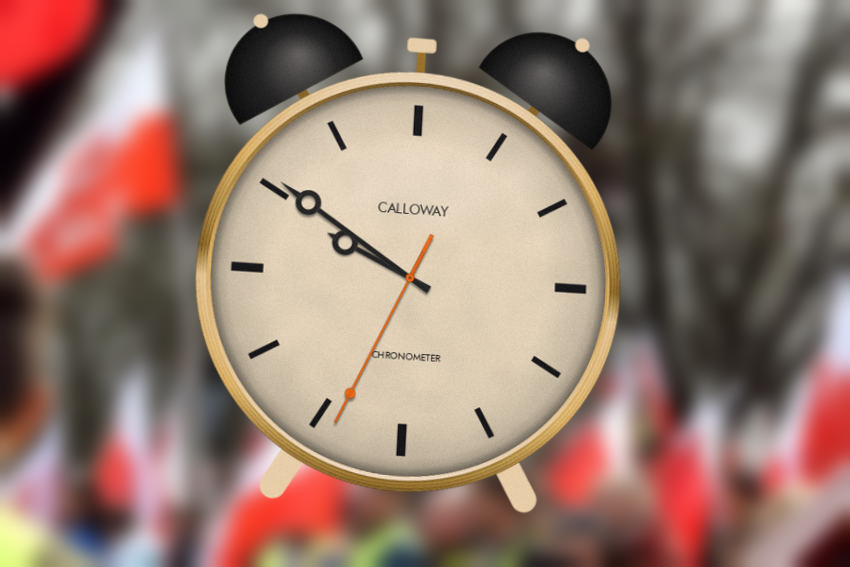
**9:50:34**
